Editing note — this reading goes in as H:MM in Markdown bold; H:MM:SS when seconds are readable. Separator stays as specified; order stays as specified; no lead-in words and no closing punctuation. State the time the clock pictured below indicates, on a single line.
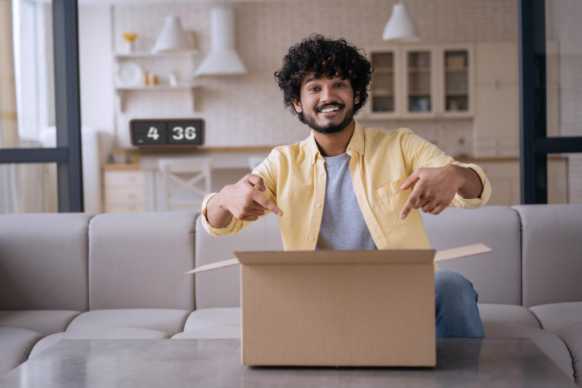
**4:36**
